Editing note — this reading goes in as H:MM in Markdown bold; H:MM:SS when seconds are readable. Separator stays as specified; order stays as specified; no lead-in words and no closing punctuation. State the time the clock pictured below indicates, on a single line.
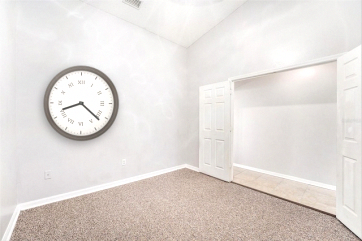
**8:22**
